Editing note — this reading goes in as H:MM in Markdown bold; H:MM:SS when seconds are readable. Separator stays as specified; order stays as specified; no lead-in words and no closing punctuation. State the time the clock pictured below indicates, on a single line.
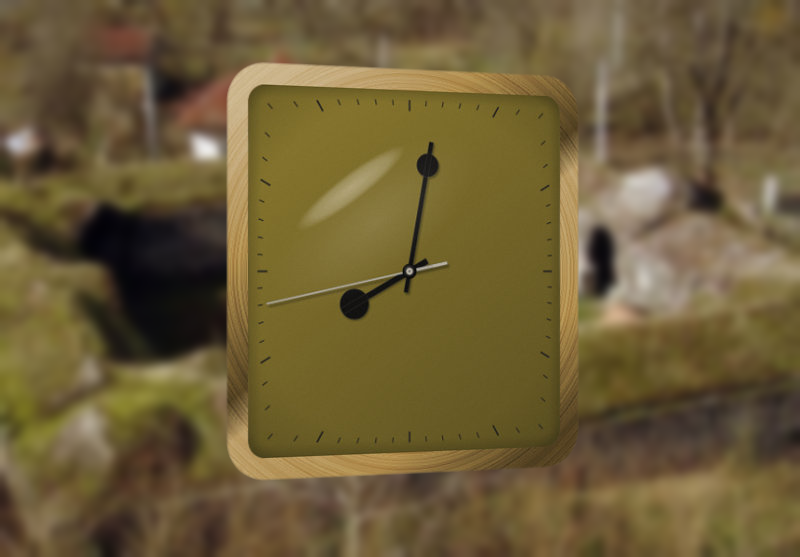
**8:01:43**
